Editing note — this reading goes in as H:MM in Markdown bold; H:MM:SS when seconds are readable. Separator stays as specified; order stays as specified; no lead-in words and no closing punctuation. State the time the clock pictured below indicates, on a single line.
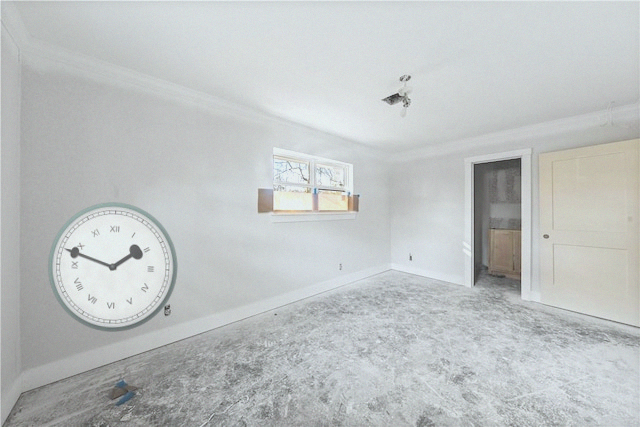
**1:48**
